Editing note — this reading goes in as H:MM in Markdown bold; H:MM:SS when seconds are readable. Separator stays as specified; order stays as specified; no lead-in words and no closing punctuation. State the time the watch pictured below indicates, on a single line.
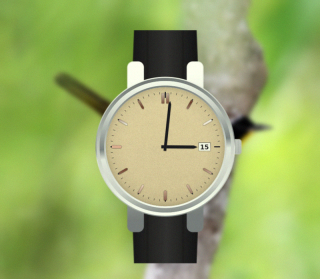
**3:01**
